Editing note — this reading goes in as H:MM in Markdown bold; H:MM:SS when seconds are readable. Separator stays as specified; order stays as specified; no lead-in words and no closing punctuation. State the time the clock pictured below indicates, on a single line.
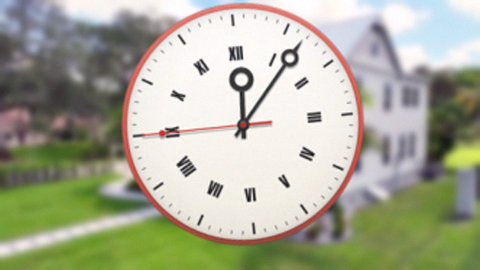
**12:06:45**
